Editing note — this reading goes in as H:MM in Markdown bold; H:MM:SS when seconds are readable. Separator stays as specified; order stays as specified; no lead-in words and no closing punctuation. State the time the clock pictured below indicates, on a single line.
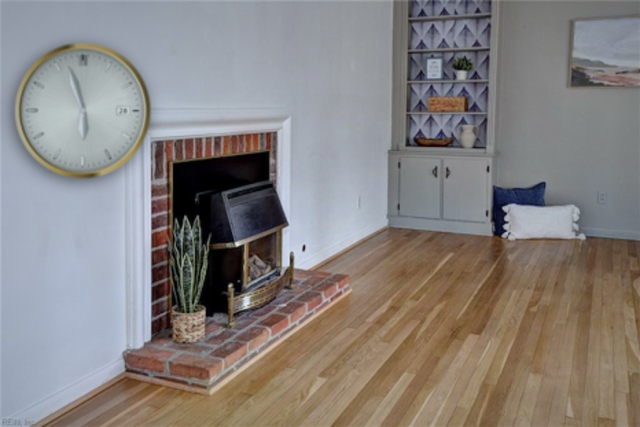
**5:57**
